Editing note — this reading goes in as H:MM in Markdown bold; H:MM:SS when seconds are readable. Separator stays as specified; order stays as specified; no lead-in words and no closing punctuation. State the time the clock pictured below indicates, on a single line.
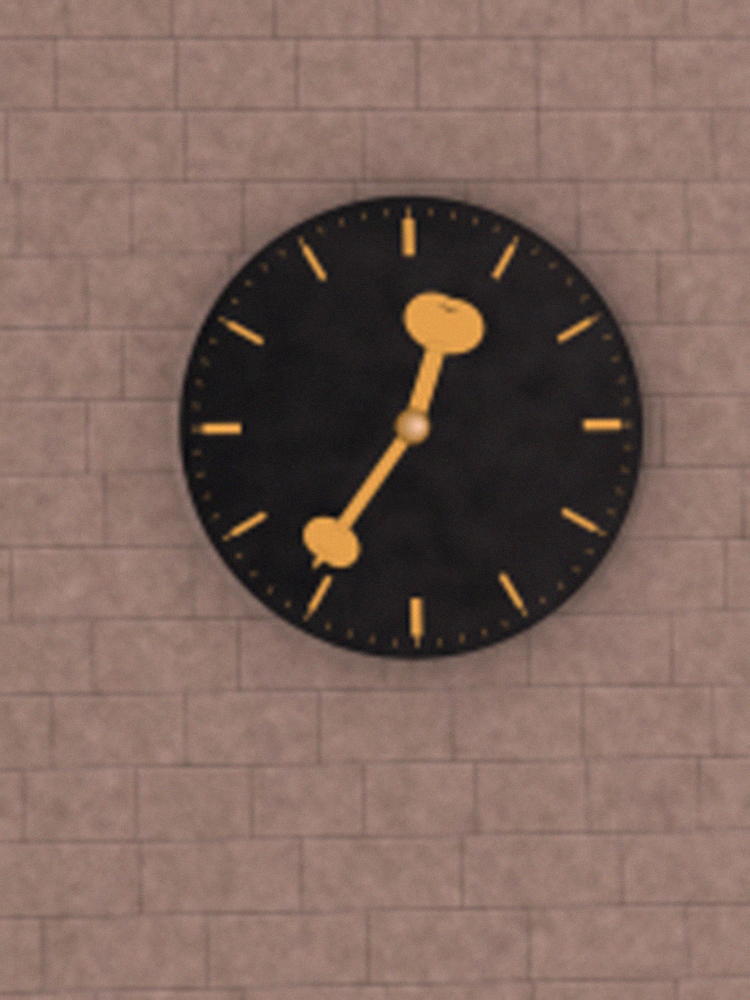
**12:36**
